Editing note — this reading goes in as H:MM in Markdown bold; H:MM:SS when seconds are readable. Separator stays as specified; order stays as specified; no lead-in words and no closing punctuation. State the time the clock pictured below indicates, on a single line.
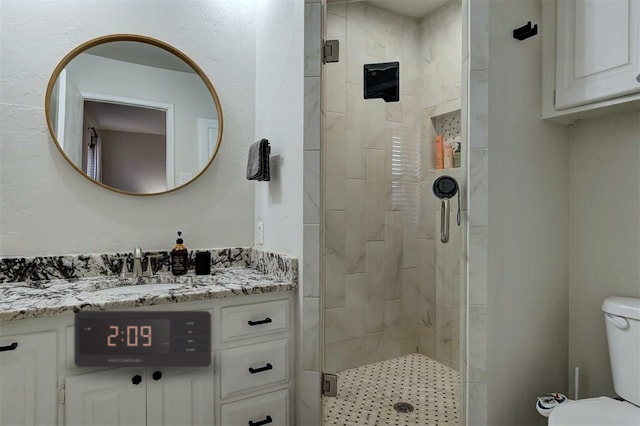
**2:09**
